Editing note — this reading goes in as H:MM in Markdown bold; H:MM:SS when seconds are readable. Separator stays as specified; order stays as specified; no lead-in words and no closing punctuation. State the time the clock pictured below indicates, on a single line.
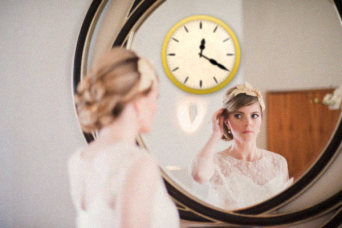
**12:20**
